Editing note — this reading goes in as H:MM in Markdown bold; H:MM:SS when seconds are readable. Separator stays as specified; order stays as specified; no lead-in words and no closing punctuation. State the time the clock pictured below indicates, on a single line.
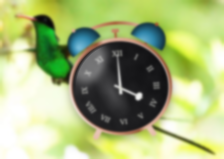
**4:00**
